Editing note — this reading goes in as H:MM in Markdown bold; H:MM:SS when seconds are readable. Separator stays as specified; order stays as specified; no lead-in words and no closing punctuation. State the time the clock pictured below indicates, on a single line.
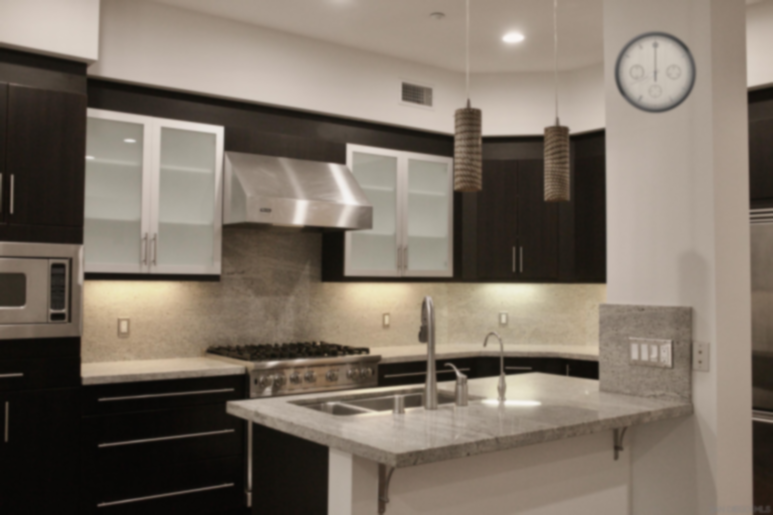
**7:41**
